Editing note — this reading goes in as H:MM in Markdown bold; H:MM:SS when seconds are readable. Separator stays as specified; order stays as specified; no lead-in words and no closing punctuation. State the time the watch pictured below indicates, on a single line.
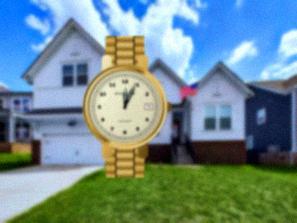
**12:04**
